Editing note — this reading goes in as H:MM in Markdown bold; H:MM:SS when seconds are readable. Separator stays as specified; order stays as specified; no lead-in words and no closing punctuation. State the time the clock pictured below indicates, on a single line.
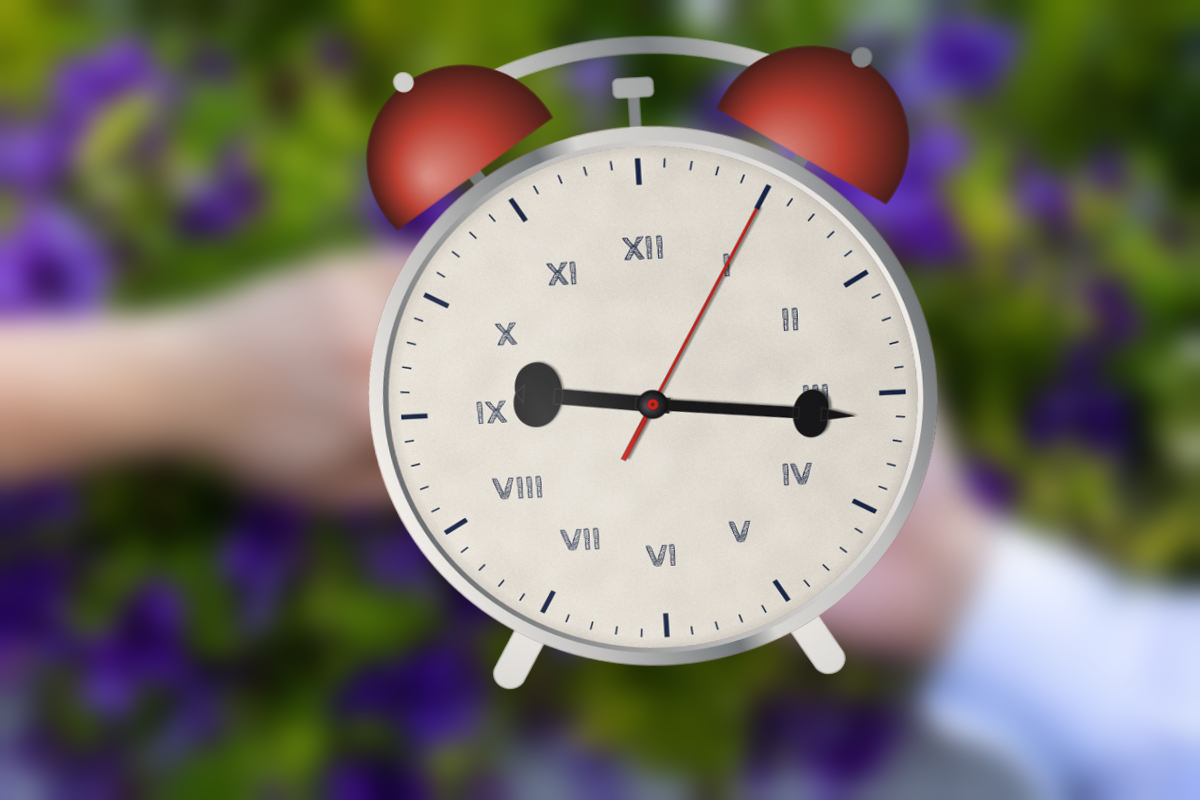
**9:16:05**
